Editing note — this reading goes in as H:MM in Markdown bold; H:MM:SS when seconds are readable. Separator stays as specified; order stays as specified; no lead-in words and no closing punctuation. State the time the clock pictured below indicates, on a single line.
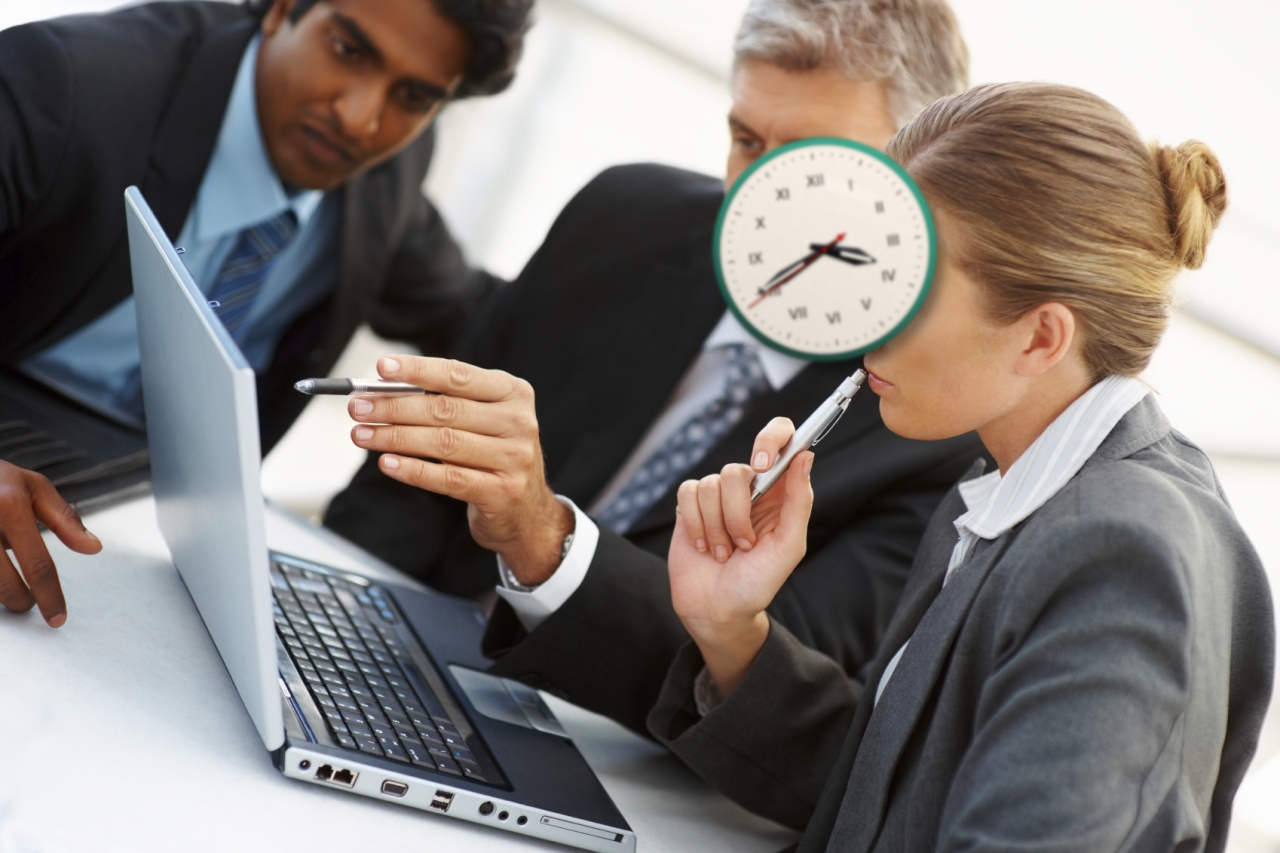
**3:40:40**
